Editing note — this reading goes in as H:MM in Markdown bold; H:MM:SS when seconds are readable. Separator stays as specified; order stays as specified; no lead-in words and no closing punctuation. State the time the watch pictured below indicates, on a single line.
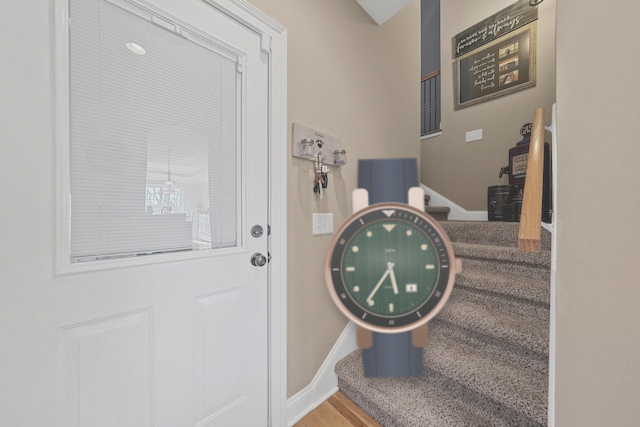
**5:36**
